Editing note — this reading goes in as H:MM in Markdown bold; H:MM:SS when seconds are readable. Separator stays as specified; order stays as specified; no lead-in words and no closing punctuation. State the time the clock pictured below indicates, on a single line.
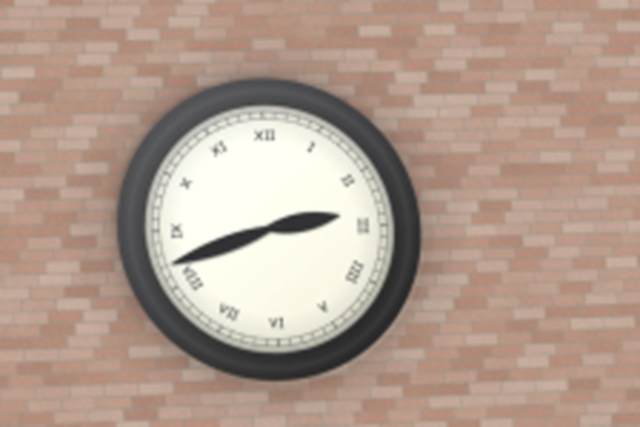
**2:42**
